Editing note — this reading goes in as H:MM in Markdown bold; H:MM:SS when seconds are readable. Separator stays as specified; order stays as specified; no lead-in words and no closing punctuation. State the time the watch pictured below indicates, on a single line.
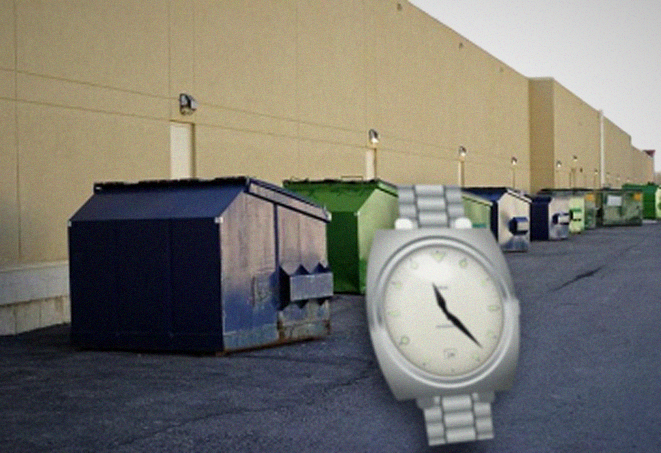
**11:23**
